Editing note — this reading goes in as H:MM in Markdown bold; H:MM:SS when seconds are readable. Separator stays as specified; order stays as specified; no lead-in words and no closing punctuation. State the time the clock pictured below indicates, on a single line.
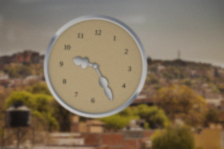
**9:25**
